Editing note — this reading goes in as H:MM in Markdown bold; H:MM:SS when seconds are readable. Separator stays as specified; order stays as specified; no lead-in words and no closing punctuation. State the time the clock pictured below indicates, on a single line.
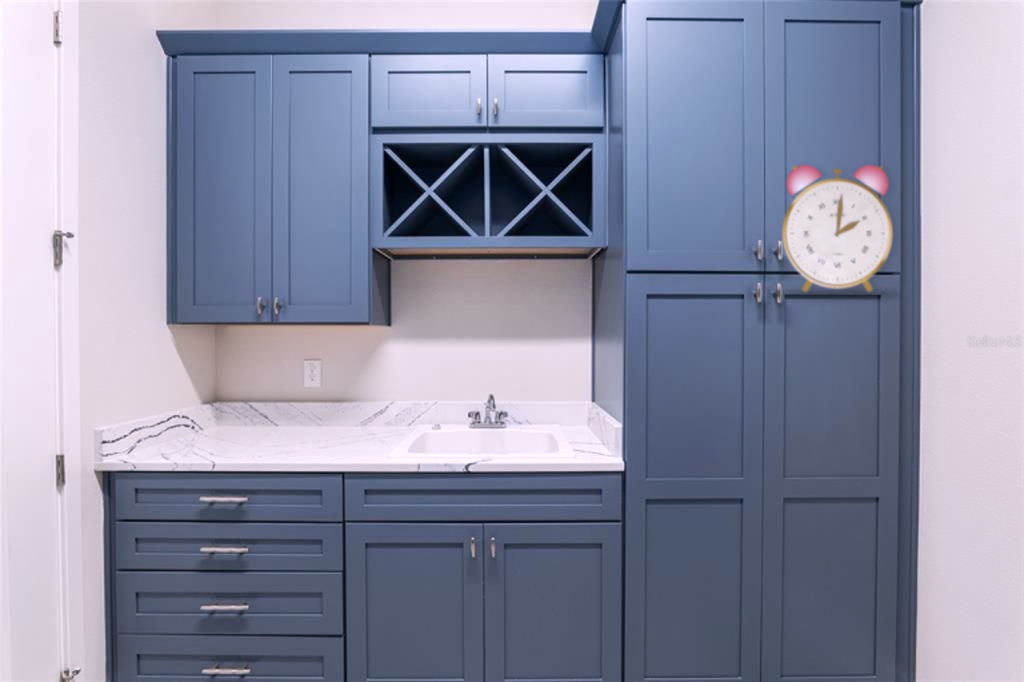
**2:01**
